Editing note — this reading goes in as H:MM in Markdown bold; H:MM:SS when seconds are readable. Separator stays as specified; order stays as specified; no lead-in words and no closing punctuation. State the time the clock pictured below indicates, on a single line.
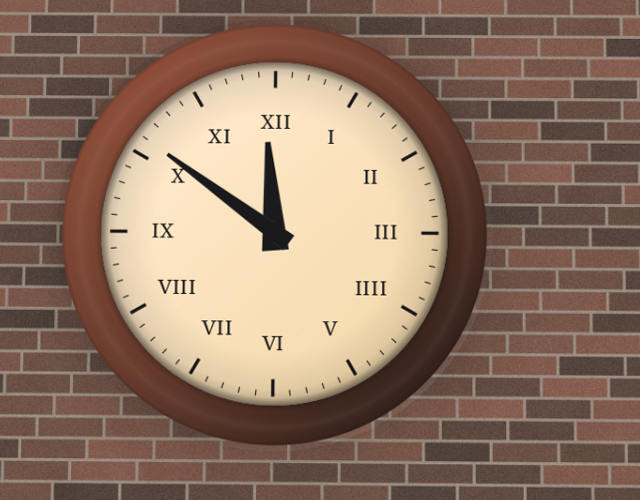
**11:51**
